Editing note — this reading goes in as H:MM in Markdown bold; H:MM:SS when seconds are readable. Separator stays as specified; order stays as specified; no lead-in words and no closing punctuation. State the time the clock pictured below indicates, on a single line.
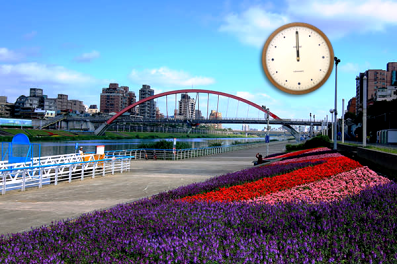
**12:00**
